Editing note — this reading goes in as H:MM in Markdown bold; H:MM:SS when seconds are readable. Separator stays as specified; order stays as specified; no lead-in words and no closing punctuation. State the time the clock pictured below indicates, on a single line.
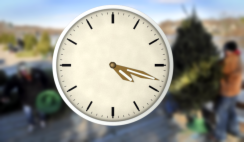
**4:18**
